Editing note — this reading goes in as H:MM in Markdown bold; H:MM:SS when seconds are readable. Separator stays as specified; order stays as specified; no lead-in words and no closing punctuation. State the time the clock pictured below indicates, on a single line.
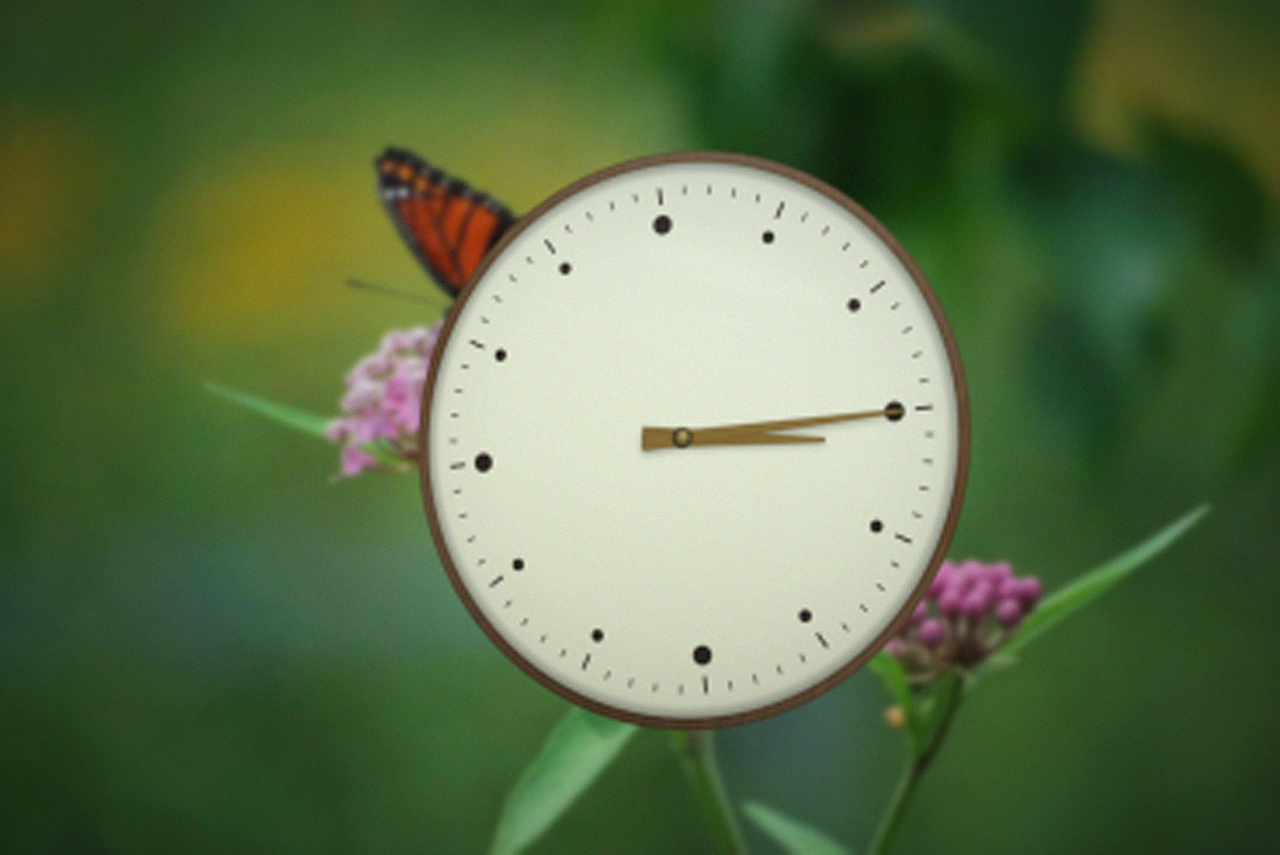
**3:15**
